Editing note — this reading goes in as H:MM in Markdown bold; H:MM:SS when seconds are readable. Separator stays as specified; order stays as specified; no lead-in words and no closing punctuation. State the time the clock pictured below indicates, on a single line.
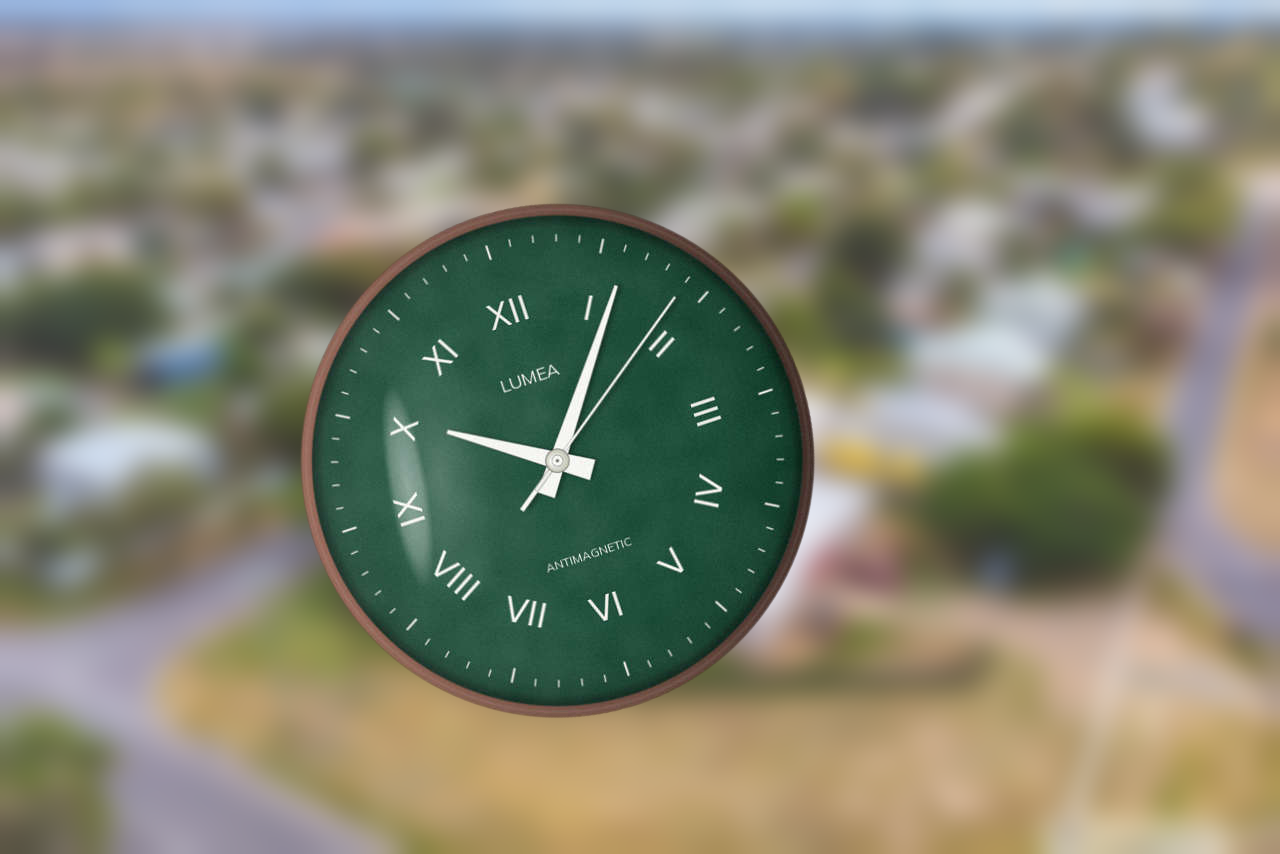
**10:06:09**
